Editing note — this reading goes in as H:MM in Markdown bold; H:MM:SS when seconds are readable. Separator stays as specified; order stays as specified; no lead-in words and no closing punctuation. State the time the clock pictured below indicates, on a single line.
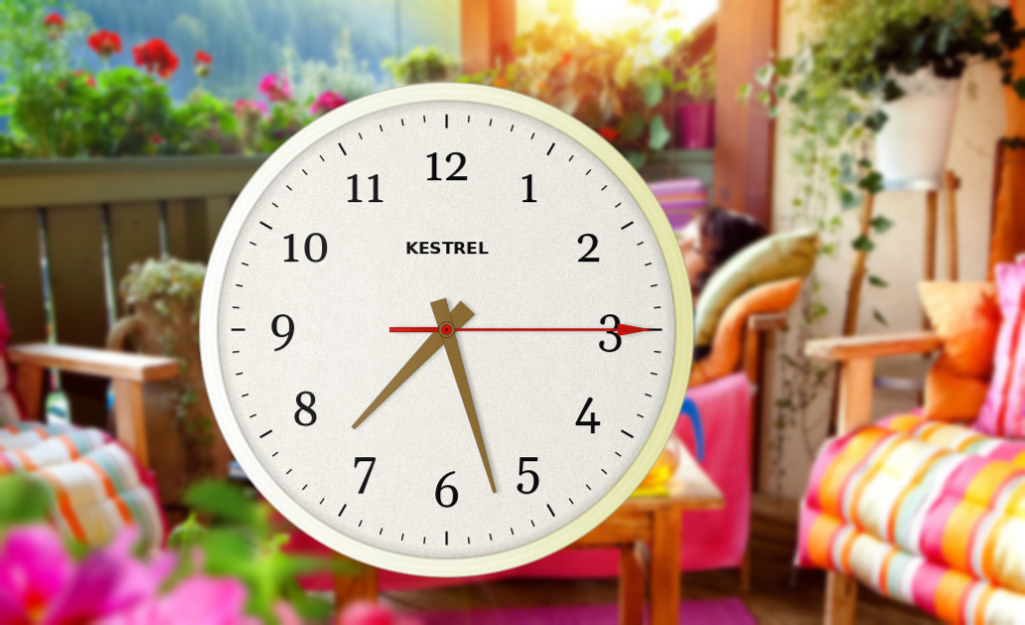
**7:27:15**
